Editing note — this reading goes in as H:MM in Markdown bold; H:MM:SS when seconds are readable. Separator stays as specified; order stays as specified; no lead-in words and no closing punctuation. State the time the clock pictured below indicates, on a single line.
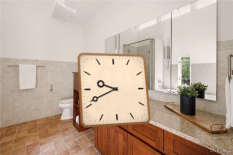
**9:41**
